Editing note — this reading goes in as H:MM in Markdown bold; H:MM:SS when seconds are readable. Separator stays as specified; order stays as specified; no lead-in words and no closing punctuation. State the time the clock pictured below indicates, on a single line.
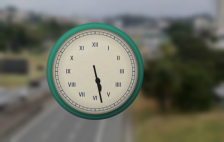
**5:28**
